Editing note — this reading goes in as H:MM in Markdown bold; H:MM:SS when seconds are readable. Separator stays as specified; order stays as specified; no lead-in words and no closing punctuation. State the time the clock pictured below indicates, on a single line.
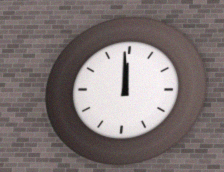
**11:59**
